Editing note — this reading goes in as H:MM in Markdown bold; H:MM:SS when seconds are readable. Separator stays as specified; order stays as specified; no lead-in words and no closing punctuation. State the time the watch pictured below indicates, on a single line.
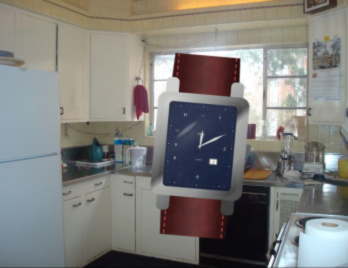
**12:10**
